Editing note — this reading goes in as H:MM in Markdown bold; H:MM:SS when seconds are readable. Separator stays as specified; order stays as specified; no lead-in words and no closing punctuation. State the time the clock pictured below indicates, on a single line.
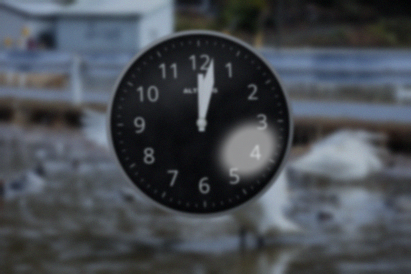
**12:02**
